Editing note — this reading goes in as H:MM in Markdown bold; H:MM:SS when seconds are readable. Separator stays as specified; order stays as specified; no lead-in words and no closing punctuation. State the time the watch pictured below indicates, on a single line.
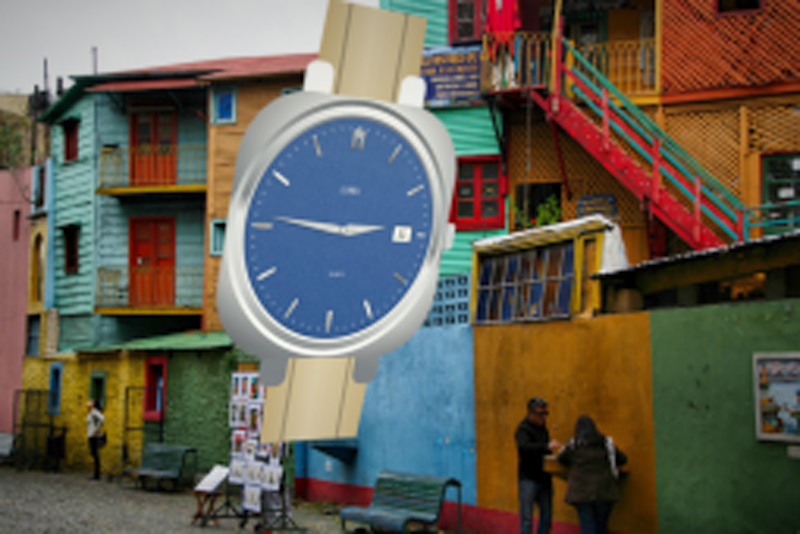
**2:46**
